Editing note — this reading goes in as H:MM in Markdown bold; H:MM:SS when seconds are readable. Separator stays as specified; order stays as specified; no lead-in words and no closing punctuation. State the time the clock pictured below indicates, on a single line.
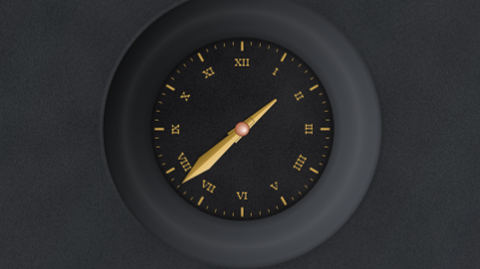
**1:38**
